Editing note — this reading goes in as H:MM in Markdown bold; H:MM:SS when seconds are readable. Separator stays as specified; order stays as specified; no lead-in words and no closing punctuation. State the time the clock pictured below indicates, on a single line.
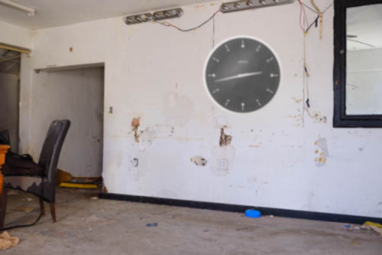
**2:43**
